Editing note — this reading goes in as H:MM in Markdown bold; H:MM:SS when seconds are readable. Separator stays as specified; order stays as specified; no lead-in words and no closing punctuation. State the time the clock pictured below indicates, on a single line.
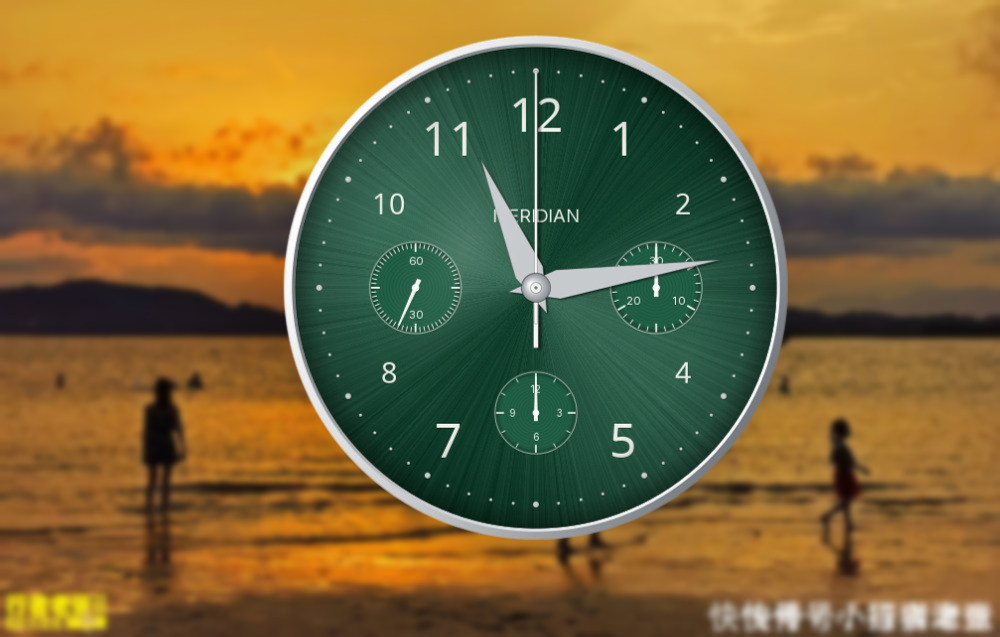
**11:13:34**
